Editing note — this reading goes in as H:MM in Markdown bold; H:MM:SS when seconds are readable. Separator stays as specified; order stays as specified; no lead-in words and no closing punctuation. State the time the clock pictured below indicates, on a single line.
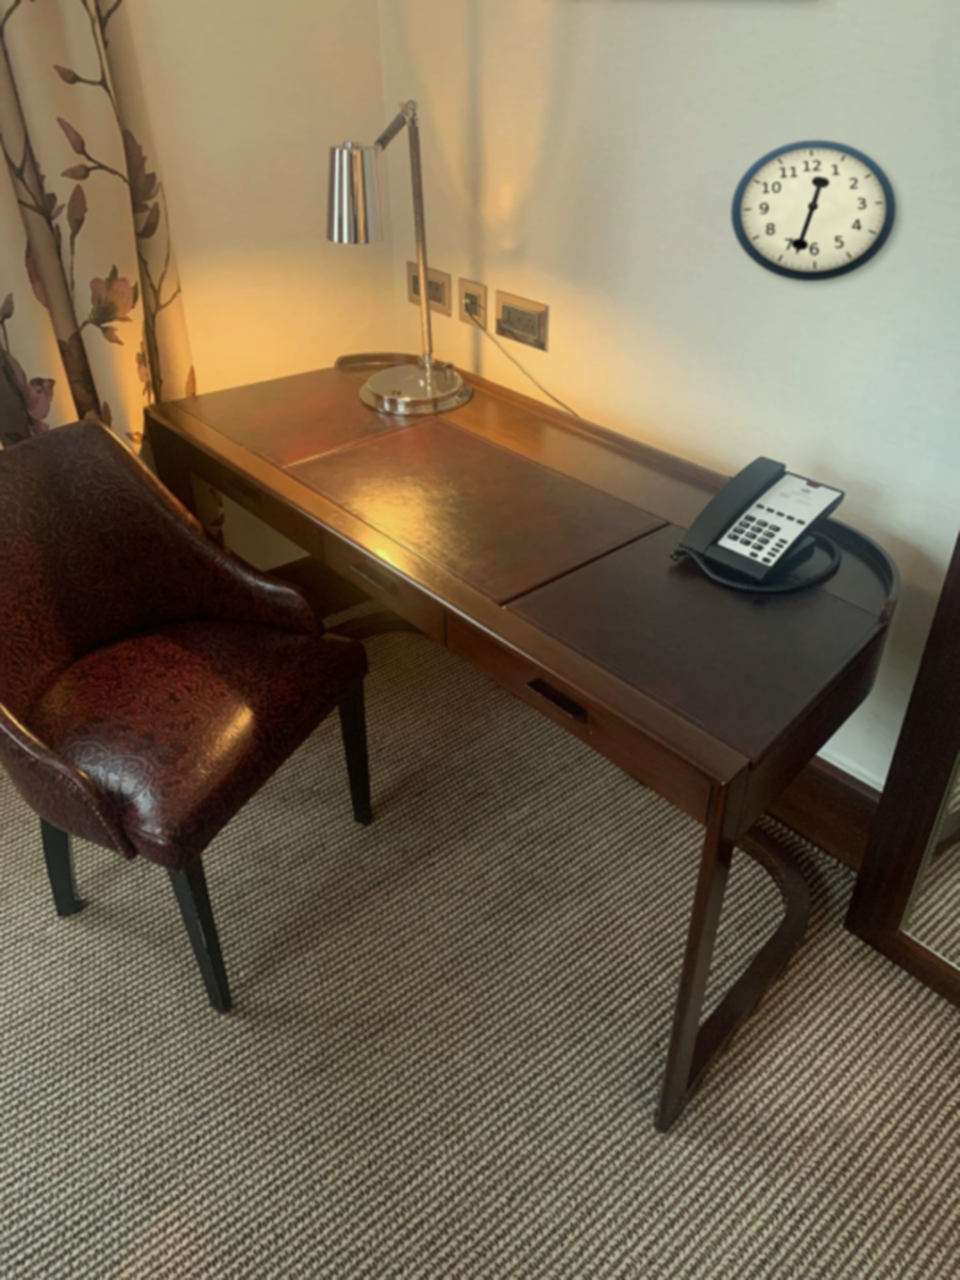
**12:33**
